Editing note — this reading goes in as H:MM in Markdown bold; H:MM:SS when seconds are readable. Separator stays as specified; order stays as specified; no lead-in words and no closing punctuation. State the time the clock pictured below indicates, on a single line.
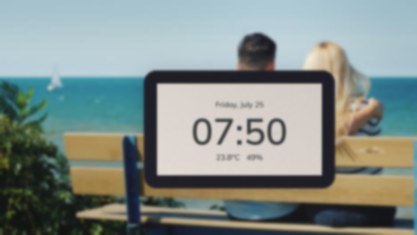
**7:50**
